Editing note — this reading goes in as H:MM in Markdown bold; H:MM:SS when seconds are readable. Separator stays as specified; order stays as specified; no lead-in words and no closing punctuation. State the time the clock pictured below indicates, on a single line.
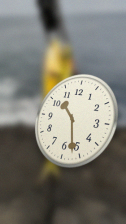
**10:27**
